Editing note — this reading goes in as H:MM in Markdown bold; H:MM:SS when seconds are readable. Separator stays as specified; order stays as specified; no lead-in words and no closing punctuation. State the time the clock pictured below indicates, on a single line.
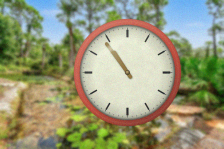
**10:54**
